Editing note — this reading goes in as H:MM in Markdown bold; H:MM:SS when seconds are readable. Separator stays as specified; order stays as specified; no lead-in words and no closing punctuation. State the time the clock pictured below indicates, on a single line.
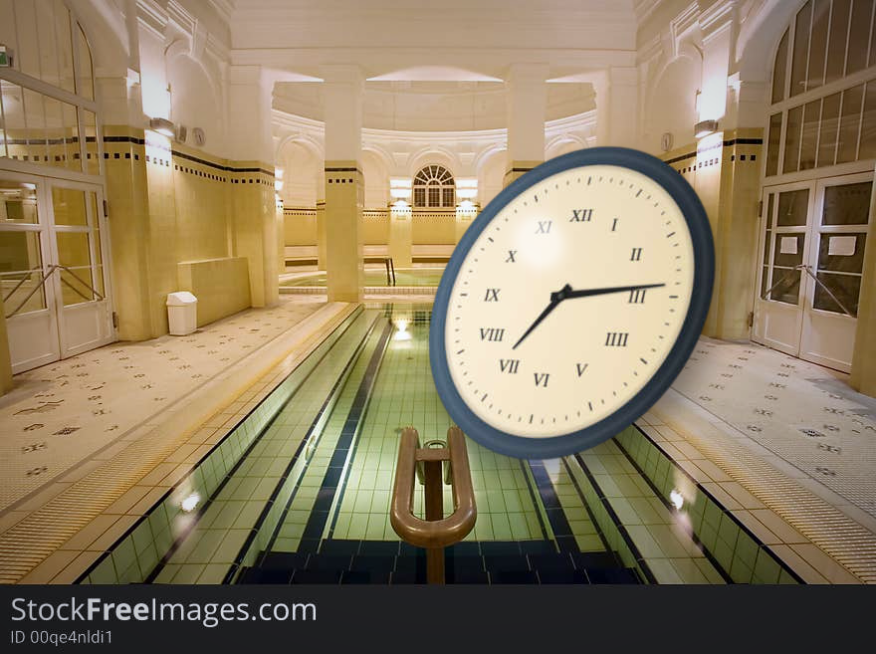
**7:14**
